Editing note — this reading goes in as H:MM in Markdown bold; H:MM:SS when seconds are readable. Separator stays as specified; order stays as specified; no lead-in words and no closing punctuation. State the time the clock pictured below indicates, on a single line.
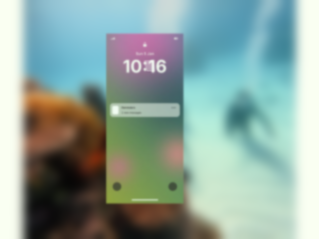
**10:16**
